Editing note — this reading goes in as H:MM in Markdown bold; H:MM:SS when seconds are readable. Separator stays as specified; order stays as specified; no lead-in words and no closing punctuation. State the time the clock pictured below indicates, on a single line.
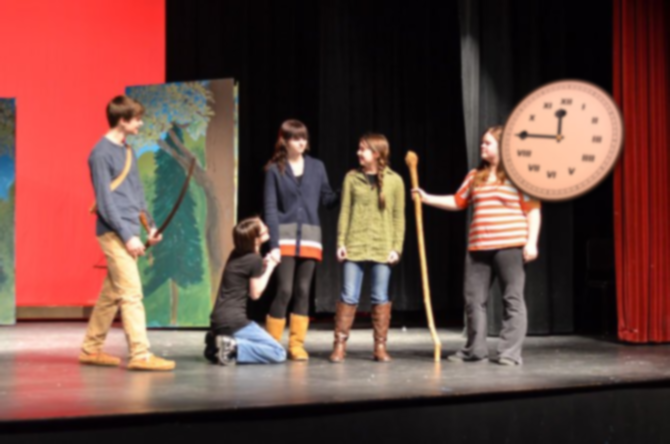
**11:45**
